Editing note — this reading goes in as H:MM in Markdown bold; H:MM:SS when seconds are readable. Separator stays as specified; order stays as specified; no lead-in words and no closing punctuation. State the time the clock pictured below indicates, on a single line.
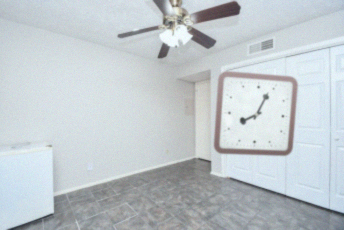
**8:04**
